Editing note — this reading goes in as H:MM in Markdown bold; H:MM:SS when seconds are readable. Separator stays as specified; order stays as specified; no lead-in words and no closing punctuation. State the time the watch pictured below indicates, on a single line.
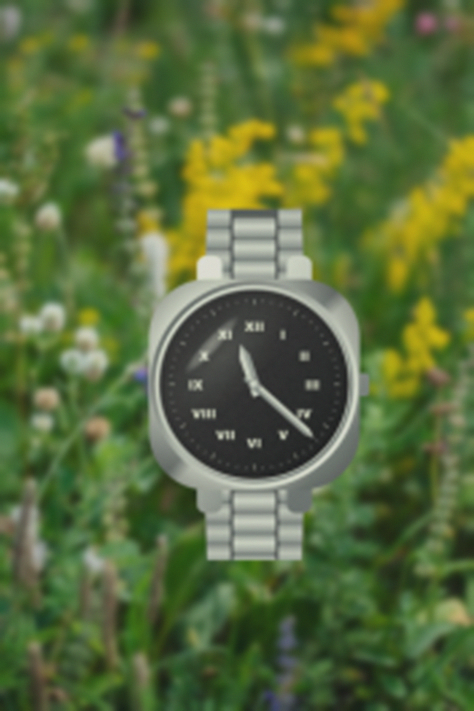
**11:22**
